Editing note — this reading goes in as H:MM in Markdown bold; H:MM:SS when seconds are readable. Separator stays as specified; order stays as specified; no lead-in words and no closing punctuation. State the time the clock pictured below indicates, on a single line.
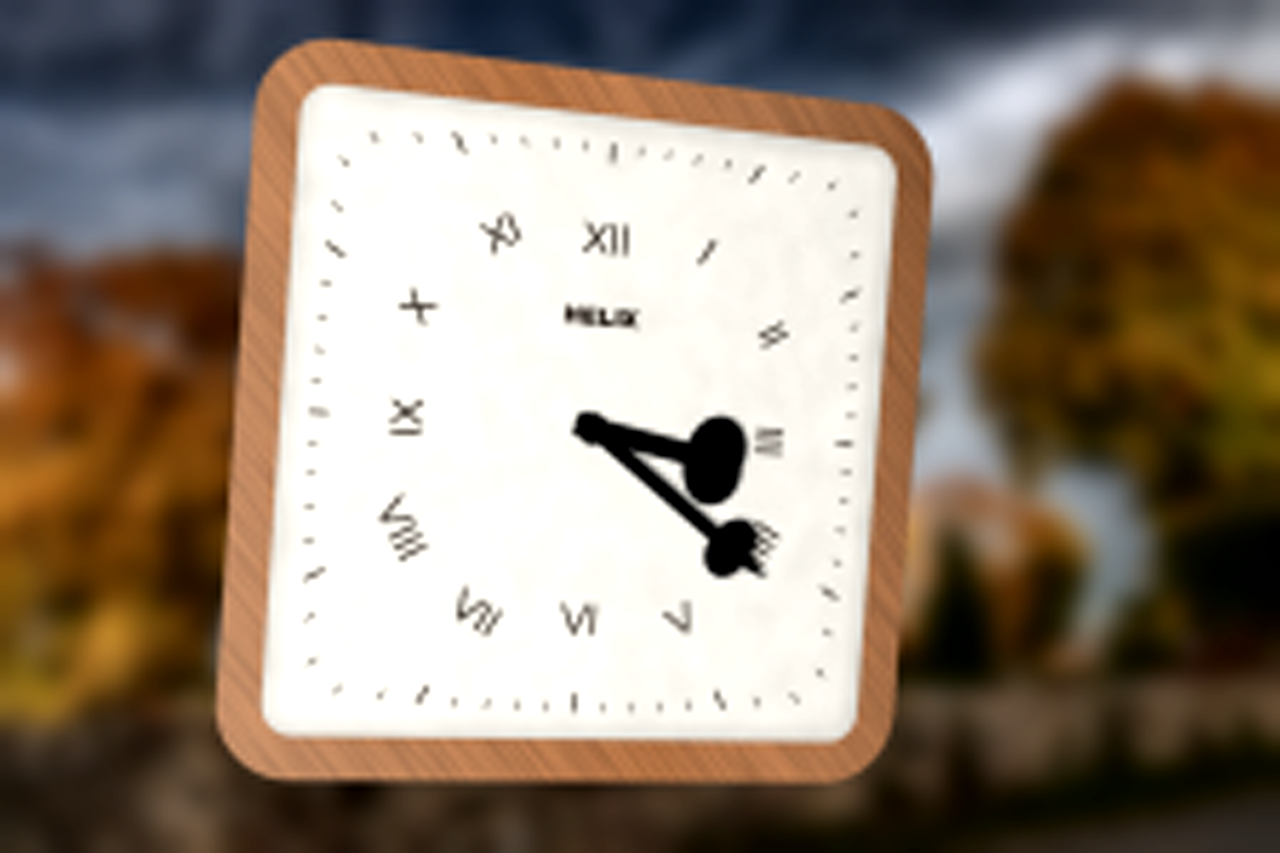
**3:21**
